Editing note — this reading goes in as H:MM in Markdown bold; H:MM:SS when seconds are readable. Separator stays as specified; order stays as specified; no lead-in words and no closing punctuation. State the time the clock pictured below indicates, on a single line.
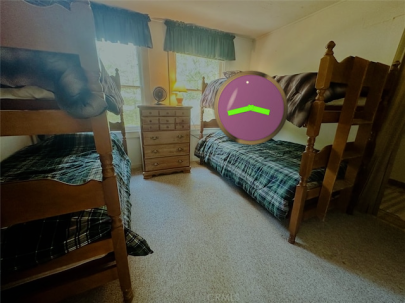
**3:44**
